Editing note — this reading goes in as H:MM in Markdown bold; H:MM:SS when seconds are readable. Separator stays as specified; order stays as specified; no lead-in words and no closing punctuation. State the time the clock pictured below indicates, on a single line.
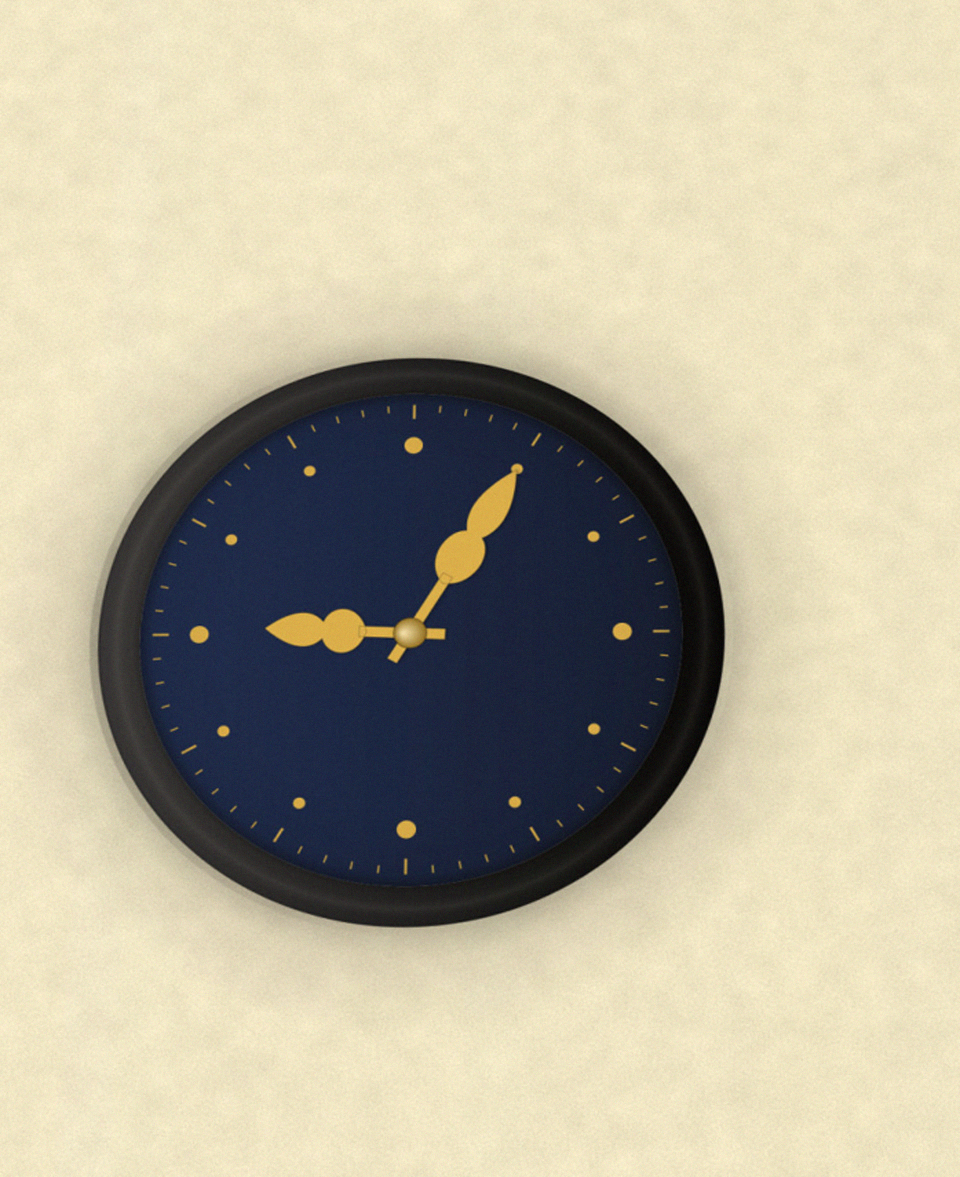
**9:05**
